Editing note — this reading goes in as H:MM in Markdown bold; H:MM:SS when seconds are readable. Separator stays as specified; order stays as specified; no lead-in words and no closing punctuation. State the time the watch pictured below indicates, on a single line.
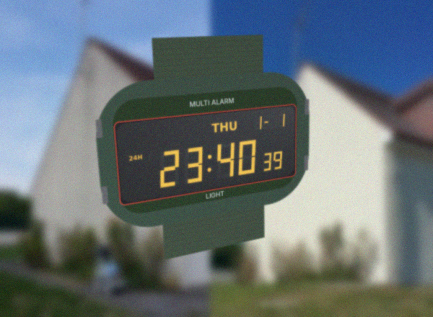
**23:40:39**
